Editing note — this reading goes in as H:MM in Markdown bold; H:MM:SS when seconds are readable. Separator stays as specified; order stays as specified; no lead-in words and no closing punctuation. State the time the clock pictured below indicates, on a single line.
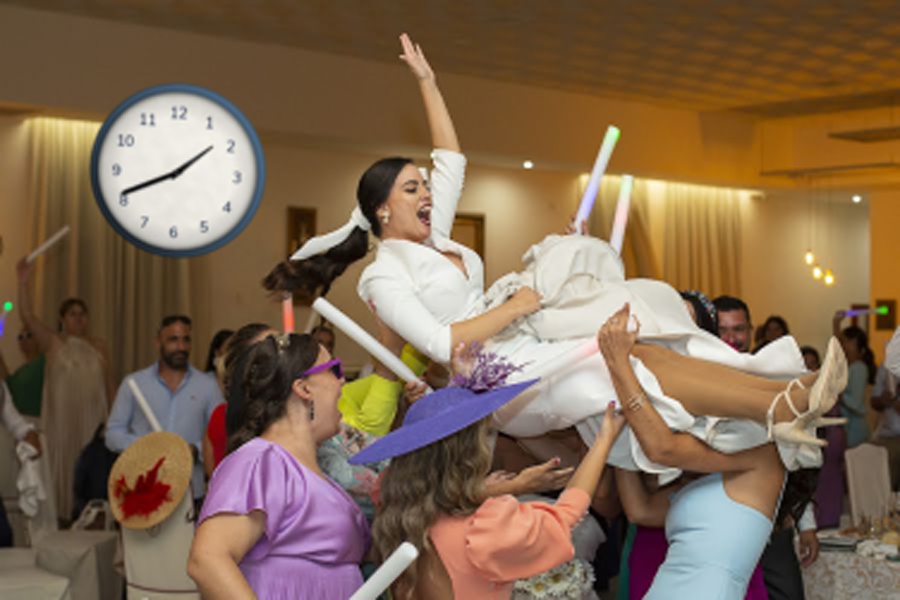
**1:41**
